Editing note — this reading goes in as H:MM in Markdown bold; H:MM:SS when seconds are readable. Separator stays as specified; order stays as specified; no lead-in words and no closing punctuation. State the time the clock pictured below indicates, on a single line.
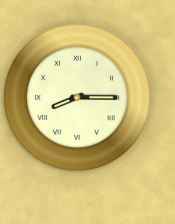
**8:15**
